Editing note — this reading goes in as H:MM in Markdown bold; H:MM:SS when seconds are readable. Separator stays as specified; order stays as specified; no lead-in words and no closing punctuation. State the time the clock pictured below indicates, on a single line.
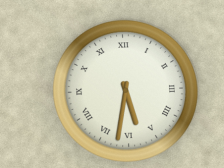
**5:32**
